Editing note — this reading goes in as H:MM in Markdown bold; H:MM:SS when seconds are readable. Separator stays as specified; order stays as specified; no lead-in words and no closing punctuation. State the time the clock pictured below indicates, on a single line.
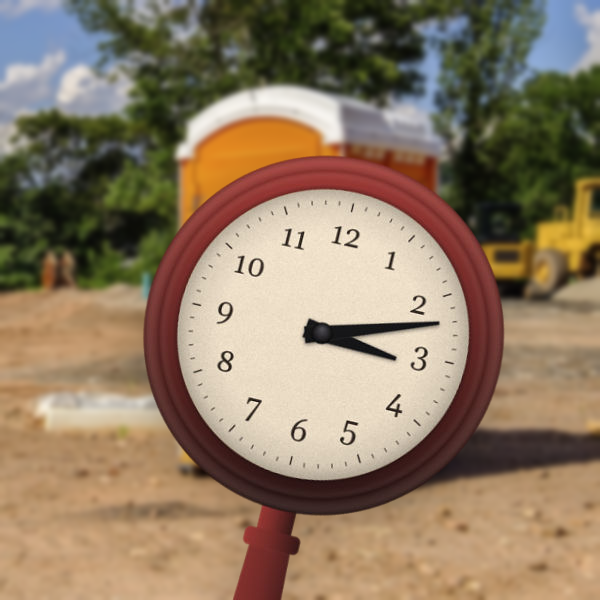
**3:12**
